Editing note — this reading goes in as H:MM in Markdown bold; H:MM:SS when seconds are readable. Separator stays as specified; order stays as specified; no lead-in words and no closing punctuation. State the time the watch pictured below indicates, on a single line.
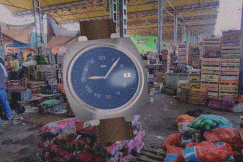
**9:07**
